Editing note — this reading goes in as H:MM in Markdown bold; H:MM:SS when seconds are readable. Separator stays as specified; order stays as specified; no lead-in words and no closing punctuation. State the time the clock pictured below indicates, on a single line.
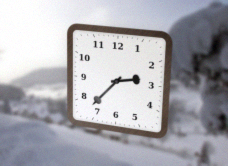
**2:37**
